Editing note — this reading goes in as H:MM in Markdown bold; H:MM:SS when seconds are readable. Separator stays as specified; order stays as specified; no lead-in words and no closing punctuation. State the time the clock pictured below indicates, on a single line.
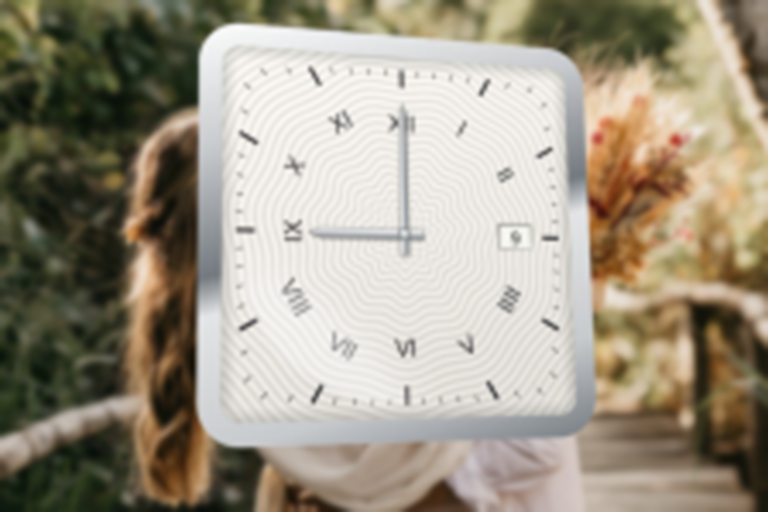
**9:00**
